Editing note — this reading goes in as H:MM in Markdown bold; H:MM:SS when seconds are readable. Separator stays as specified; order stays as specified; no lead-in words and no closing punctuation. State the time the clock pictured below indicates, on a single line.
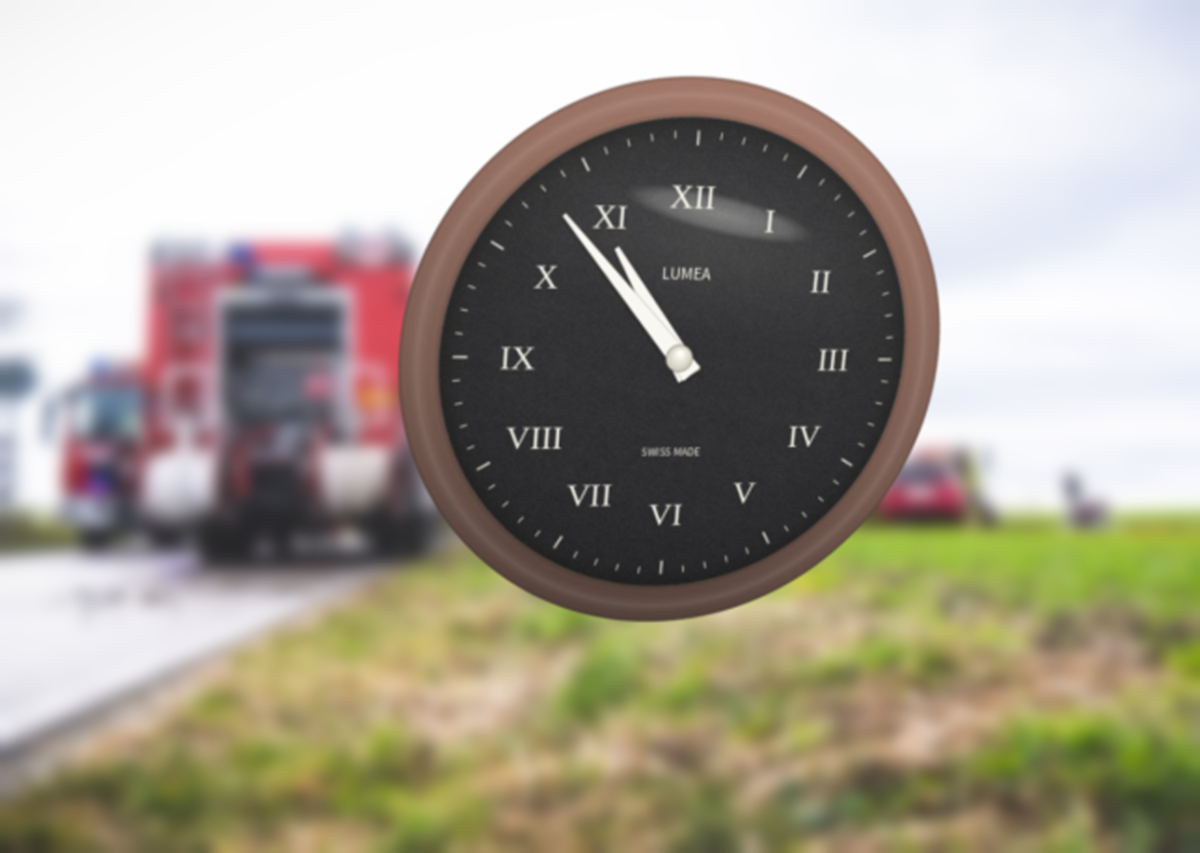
**10:53**
